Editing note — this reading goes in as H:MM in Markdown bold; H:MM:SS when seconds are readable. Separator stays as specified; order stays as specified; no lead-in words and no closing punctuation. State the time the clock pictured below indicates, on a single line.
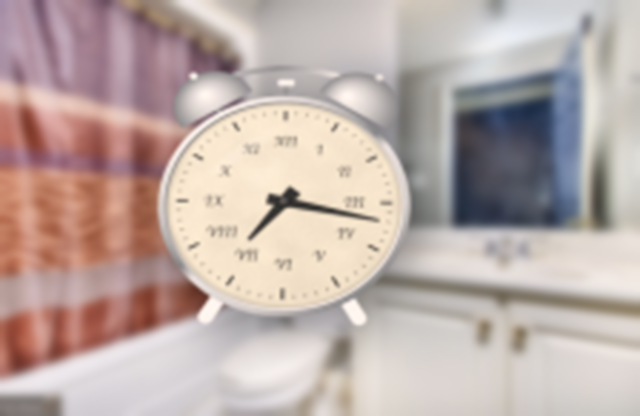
**7:17**
